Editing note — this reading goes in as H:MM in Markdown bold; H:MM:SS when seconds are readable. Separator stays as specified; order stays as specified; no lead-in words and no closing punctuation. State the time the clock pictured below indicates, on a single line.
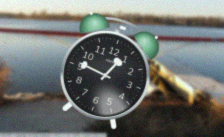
**12:46**
